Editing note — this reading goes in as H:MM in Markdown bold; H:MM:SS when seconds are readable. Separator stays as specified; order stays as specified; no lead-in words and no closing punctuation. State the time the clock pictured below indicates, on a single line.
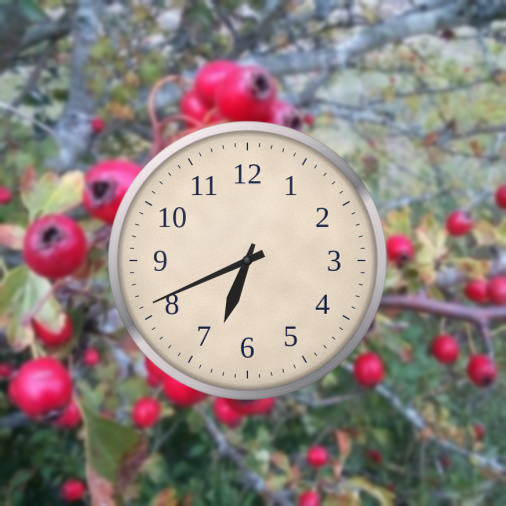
**6:41**
